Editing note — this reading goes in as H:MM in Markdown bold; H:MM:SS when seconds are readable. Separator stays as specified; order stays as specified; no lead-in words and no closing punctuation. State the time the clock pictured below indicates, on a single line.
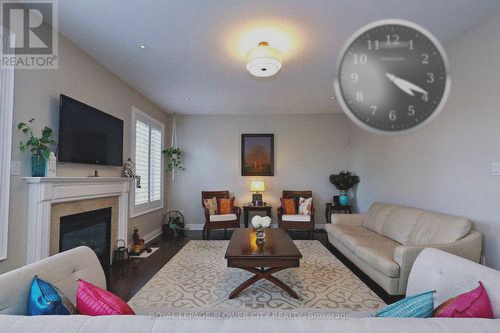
**4:19**
